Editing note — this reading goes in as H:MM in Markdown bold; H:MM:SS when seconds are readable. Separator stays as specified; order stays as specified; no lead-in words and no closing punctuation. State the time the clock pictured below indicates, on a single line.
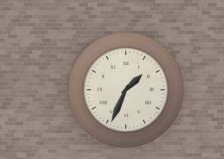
**1:34**
